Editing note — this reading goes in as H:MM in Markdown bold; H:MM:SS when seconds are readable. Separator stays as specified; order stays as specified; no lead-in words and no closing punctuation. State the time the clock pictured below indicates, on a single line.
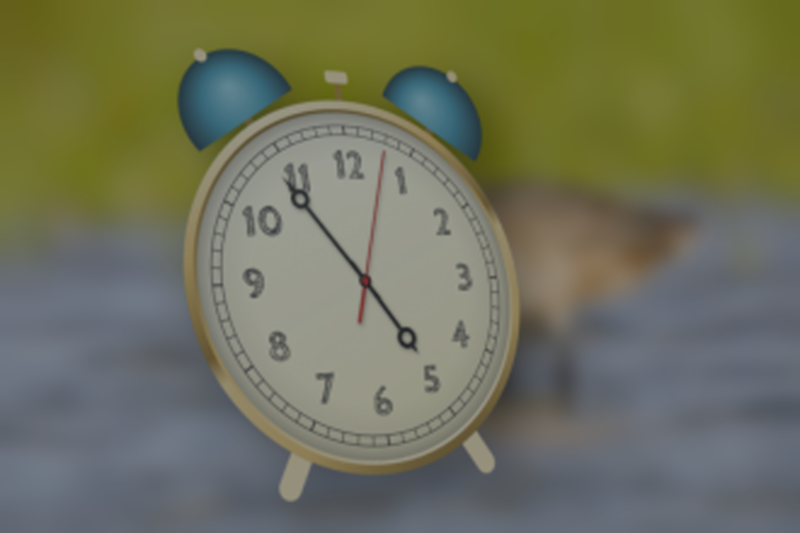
**4:54:03**
